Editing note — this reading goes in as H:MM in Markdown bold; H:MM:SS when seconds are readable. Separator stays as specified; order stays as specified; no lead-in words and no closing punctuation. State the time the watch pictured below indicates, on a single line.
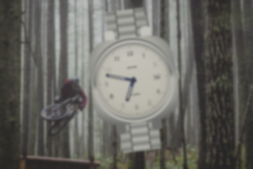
**6:48**
